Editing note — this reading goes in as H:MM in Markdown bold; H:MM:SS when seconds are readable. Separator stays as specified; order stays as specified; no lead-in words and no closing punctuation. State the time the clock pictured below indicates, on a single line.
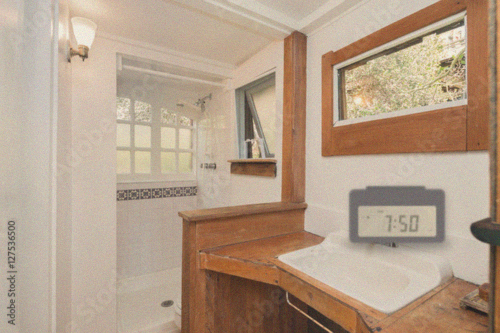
**7:50**
